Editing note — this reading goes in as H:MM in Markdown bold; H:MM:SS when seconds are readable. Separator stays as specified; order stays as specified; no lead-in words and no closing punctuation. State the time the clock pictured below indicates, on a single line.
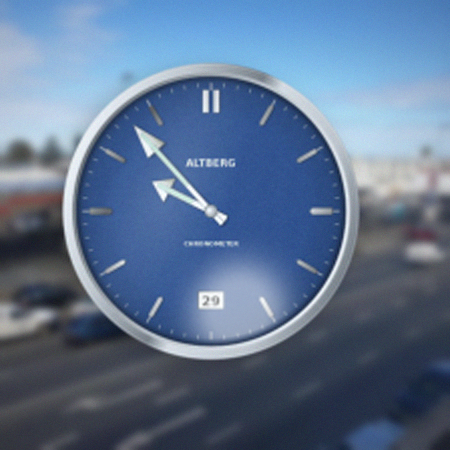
**9:53**
